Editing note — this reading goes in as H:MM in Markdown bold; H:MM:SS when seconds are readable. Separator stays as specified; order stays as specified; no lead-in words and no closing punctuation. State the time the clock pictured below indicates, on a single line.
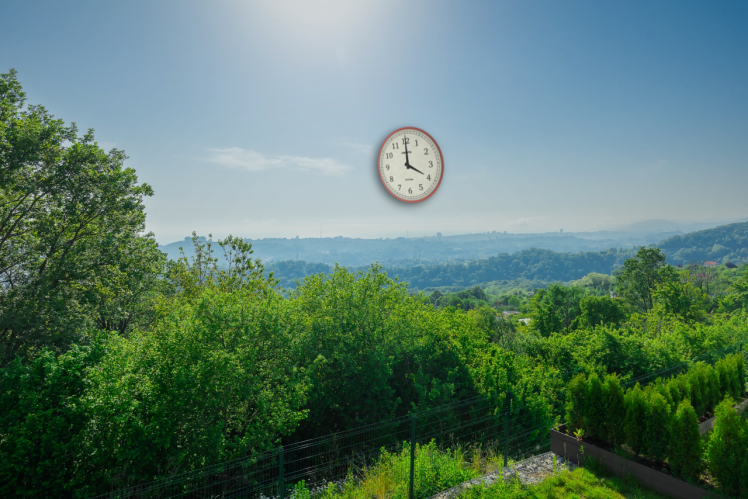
**4:00**
